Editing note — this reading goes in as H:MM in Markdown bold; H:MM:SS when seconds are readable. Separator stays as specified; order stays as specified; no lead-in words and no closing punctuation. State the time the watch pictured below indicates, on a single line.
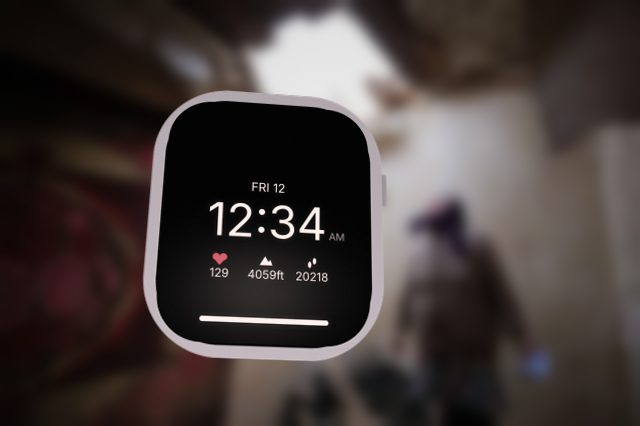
**12:34**
